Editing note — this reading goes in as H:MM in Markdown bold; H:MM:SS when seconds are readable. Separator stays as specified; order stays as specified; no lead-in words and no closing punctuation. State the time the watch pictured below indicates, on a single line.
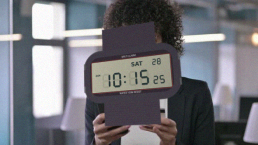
**10:15:25**
